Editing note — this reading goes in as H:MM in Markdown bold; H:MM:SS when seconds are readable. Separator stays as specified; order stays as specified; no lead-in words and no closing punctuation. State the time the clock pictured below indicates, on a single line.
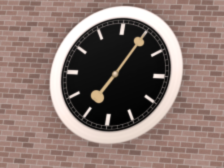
**7:05**
